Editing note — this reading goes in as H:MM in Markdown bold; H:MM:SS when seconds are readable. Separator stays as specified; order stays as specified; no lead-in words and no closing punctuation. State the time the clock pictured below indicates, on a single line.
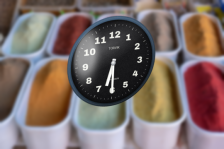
**6:30**
